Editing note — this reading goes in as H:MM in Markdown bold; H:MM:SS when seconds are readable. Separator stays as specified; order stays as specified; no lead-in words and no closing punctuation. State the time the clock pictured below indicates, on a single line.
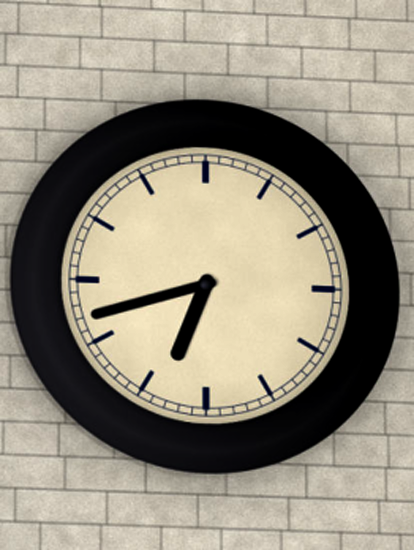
**6:42**
